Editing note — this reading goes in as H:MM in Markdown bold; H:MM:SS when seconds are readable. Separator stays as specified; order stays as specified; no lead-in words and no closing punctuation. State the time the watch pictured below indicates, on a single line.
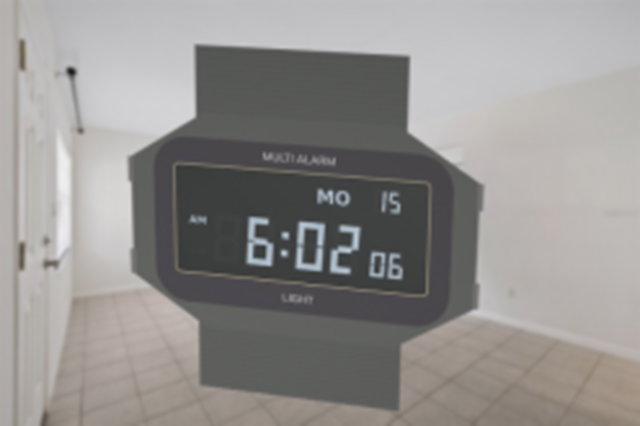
**6:02:06**
